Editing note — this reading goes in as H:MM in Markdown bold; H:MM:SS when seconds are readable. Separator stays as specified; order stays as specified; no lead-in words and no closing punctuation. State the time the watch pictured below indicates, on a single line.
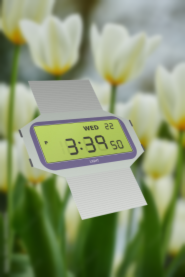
**3:39:50**
